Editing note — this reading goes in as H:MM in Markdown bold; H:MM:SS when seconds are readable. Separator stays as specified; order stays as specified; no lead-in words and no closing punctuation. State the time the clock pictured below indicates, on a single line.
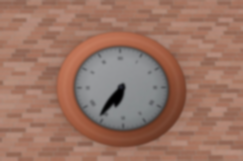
**6:36**
